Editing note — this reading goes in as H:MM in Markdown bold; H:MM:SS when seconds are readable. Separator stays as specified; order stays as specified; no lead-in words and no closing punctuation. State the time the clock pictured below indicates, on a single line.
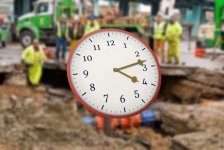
**4:13**
